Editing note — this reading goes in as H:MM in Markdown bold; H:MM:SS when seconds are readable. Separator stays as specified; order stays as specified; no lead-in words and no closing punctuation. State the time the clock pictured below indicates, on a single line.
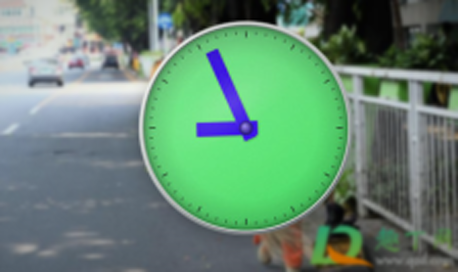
**8:56**
